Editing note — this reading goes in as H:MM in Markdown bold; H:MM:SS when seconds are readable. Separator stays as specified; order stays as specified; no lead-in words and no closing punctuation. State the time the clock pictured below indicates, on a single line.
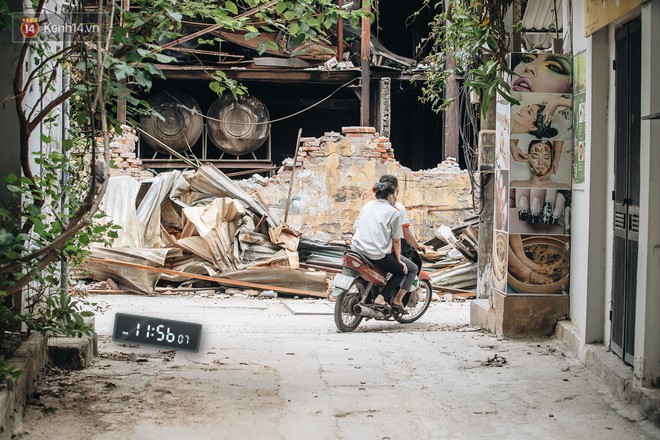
**11:56:07**
